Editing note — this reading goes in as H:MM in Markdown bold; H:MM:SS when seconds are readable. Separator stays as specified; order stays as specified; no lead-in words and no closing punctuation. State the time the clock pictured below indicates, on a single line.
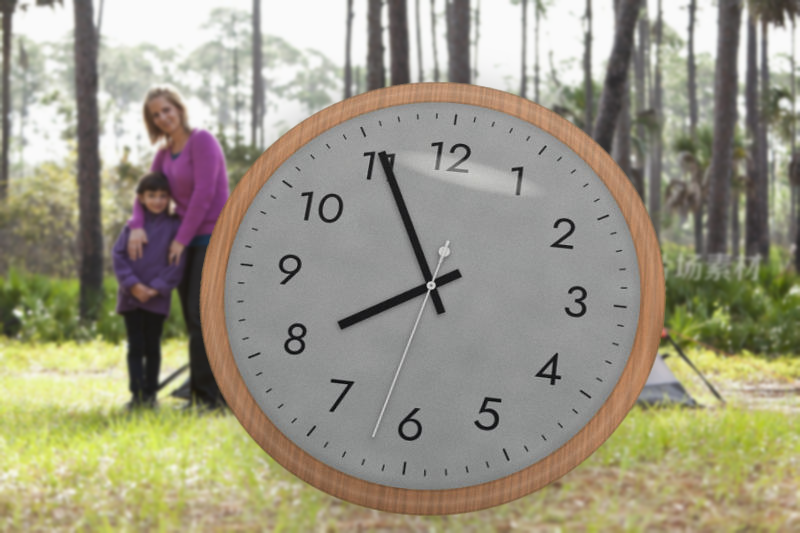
**7:55:32**
